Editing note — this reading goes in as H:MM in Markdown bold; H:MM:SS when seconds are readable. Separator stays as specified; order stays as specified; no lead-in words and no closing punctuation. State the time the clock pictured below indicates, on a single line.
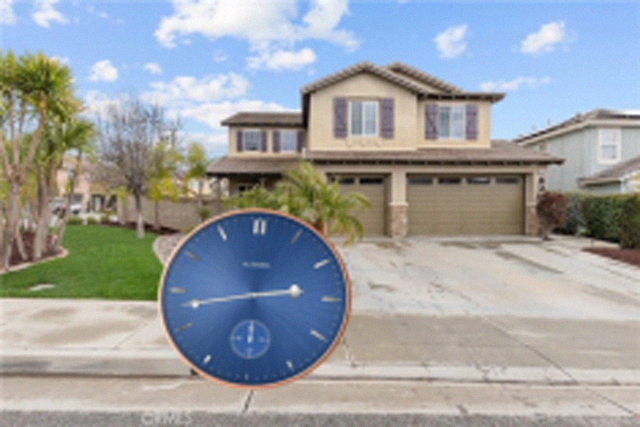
**2:43**
